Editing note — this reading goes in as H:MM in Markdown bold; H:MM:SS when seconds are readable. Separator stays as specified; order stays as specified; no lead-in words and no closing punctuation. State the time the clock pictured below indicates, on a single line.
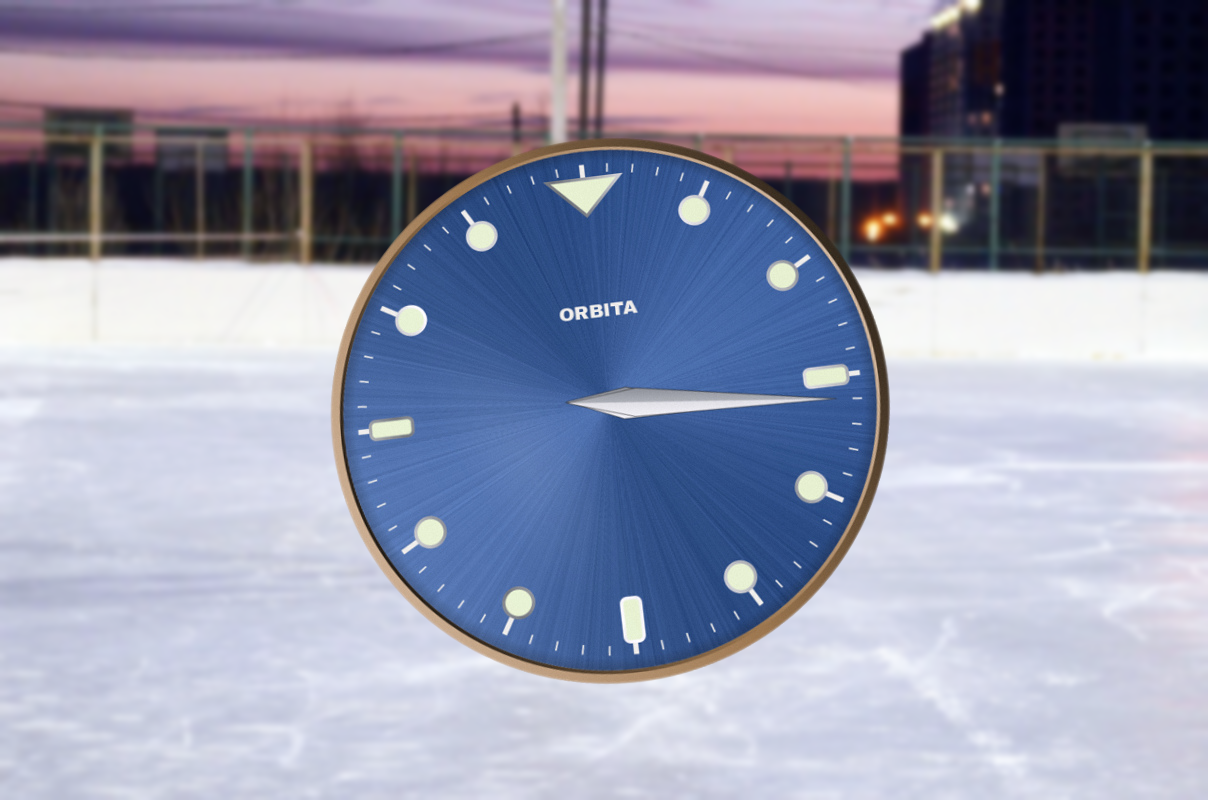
**3:16**
